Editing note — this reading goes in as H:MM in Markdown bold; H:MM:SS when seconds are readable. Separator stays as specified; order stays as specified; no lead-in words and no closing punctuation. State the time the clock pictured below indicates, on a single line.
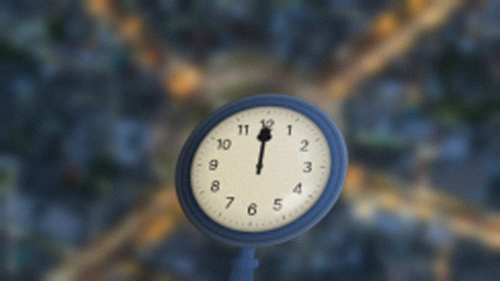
**12:00**
